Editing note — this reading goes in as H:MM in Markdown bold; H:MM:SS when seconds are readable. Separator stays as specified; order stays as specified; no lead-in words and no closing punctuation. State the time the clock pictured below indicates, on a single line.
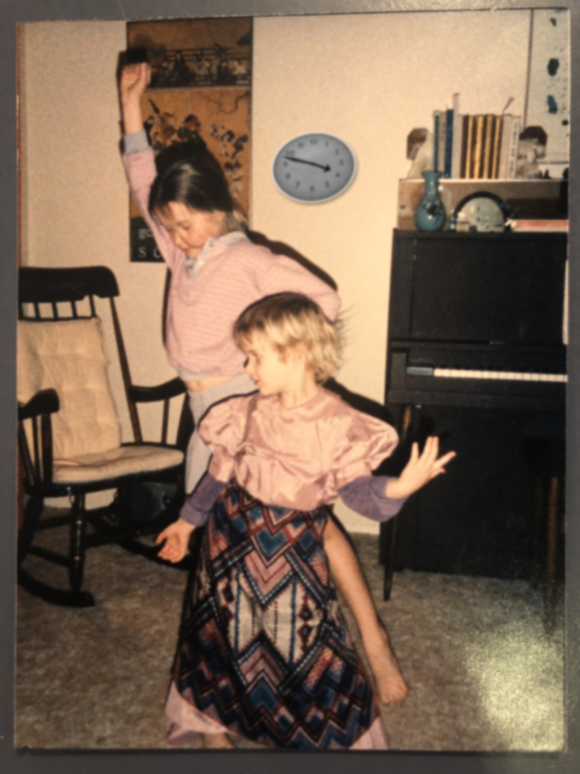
**3:48**
